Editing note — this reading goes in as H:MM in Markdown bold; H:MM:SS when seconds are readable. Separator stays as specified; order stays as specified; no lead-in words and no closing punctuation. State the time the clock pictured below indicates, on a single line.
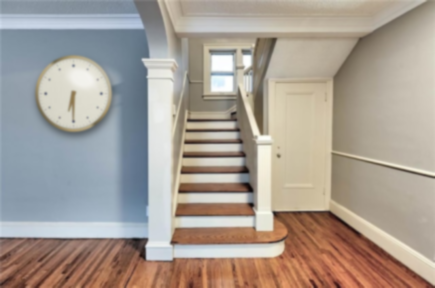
**6:30**
